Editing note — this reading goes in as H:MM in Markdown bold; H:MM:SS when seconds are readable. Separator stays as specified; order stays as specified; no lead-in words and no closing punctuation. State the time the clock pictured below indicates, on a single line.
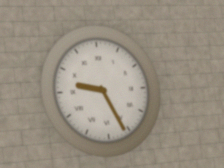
**9:26**
